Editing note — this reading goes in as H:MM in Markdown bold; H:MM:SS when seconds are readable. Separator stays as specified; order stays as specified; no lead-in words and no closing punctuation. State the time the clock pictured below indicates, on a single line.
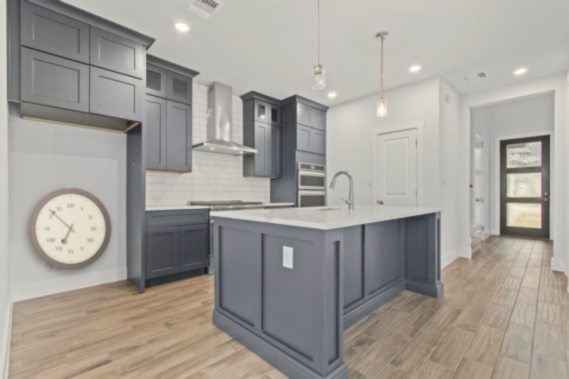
**6:52**
